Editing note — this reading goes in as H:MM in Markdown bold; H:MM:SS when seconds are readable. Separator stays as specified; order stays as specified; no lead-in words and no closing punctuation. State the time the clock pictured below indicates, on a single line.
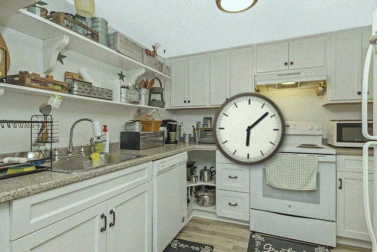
**6:08**
